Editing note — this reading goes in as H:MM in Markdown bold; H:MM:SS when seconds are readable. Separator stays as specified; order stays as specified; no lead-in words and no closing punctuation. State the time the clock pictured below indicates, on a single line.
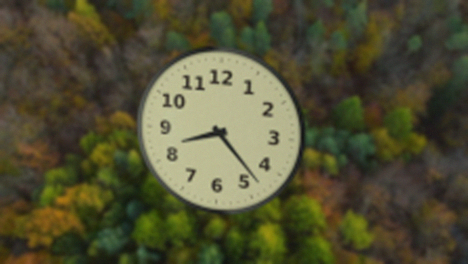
**8:23**
